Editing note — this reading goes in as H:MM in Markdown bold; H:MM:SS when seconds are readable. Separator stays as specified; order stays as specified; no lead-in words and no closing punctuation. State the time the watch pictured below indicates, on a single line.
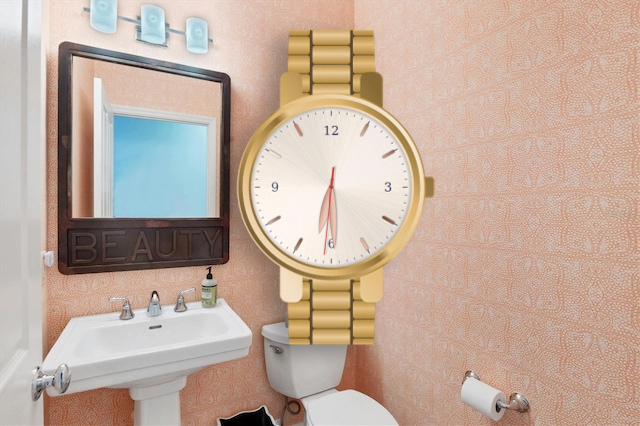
**6:29:31**
